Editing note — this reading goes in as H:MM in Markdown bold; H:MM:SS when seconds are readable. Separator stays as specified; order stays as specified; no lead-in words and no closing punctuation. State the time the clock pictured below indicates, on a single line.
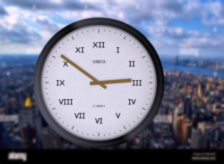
**2:51**
